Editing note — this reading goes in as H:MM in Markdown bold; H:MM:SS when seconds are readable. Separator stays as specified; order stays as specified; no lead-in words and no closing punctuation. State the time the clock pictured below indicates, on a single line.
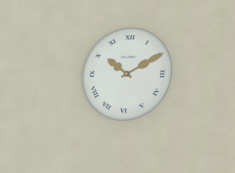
**10:10**
